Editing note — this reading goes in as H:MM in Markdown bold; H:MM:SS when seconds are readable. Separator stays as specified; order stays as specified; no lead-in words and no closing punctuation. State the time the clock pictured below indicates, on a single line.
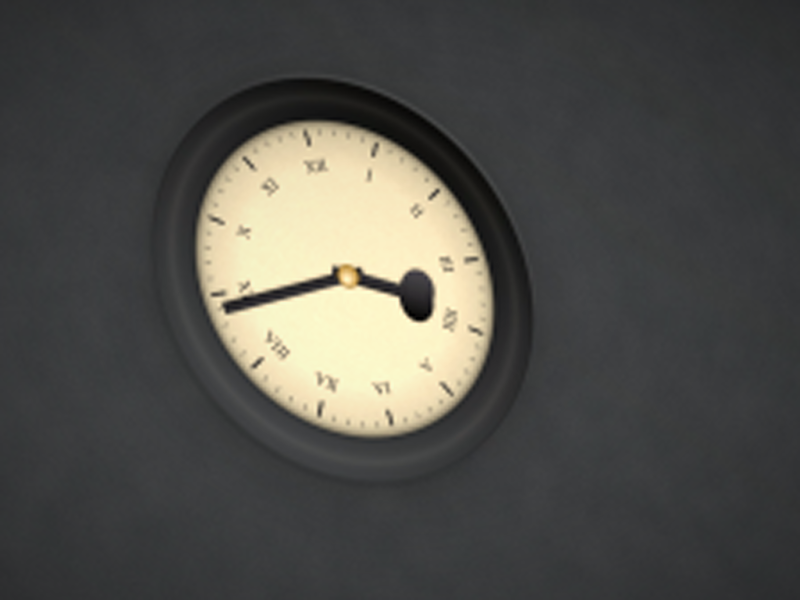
**3:44**
